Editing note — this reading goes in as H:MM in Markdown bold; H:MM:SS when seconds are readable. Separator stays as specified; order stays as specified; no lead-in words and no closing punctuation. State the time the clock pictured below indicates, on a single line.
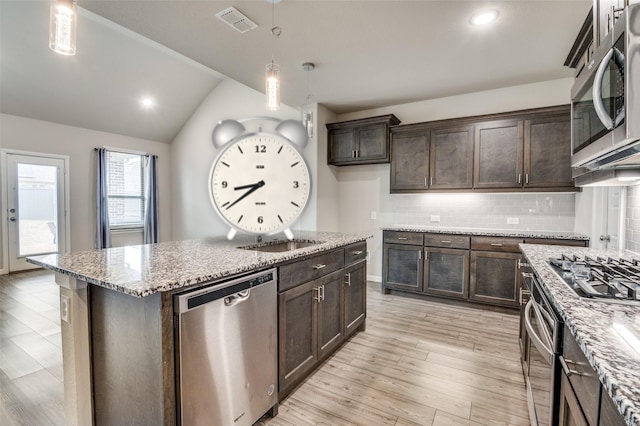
**8:39**
